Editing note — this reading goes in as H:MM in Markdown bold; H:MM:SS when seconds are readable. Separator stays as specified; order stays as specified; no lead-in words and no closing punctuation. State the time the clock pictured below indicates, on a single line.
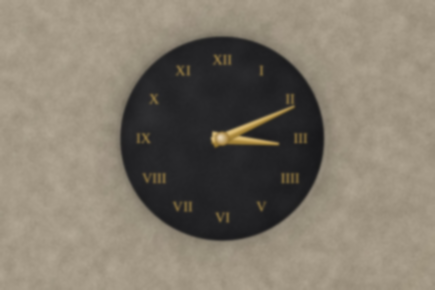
**3:11**
